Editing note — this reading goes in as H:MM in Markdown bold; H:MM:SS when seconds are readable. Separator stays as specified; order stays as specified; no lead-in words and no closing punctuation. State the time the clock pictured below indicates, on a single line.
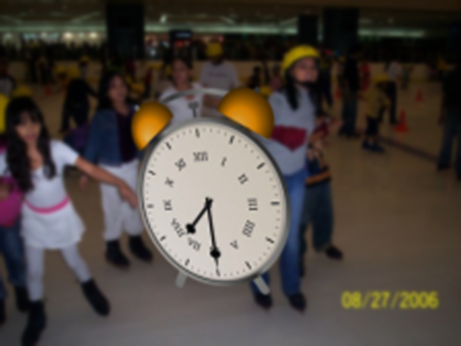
**7:30**
